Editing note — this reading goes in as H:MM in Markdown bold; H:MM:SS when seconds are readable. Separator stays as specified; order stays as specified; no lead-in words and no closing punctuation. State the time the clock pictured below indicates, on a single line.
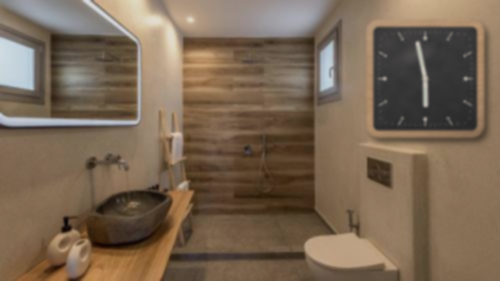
**5:58**
